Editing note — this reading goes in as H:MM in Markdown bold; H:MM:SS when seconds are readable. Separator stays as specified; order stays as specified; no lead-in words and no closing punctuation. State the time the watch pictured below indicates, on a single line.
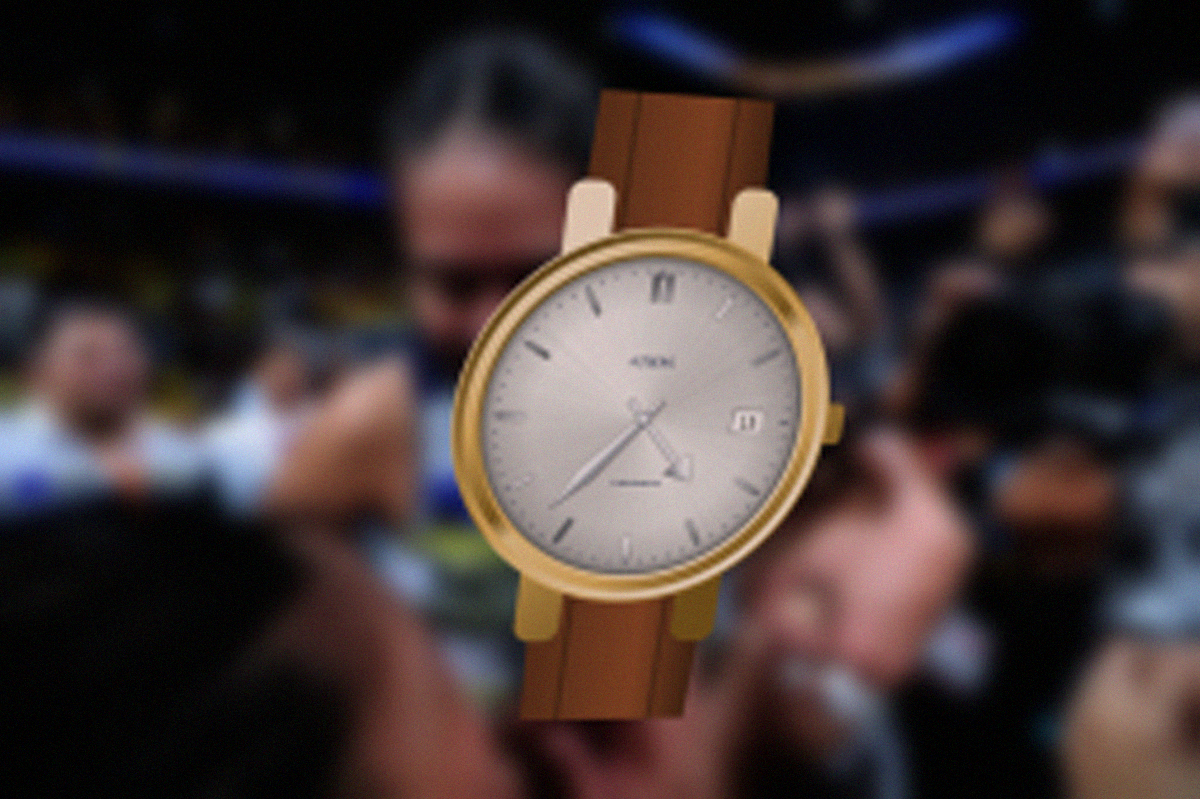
**4:37**
